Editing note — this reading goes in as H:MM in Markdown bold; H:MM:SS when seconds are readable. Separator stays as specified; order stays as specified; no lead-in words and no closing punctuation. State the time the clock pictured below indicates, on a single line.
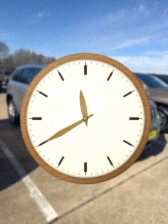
**11:40**
